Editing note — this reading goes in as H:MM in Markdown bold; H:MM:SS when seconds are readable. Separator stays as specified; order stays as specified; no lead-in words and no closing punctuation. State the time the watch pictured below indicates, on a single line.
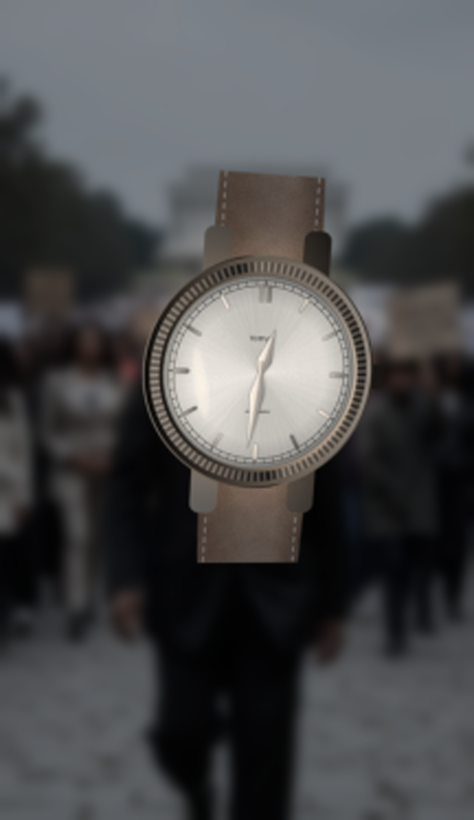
**12:31**
